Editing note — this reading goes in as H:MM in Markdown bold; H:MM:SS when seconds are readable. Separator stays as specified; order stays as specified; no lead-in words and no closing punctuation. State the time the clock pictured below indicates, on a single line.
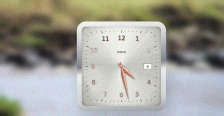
**4:28**
